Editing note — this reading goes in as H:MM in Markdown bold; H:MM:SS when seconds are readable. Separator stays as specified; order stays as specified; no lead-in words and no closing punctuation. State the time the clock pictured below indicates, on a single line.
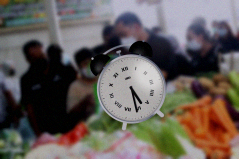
**5:31**
